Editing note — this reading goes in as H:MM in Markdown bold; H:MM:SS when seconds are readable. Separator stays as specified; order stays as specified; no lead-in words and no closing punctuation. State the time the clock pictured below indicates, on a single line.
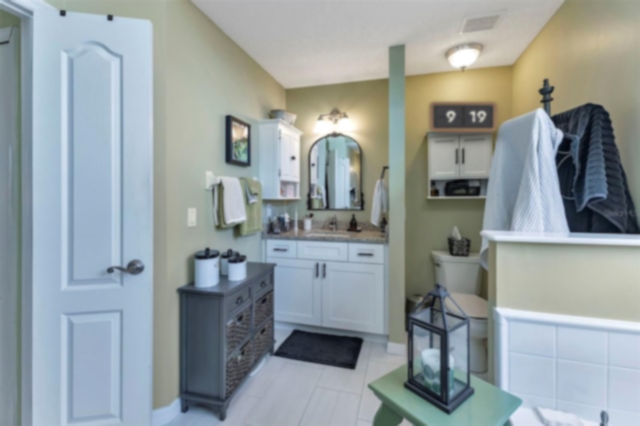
**9:19**
